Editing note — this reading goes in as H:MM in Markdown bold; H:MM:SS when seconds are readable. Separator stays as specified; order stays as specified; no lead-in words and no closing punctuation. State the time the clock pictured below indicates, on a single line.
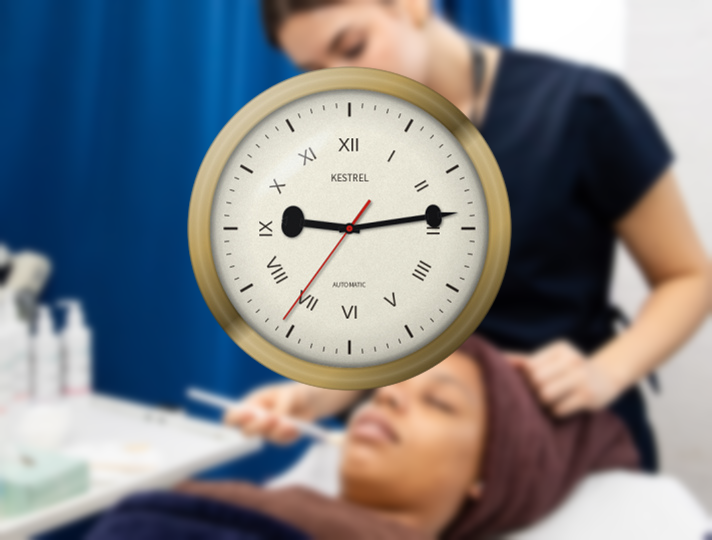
**9:13:36**
